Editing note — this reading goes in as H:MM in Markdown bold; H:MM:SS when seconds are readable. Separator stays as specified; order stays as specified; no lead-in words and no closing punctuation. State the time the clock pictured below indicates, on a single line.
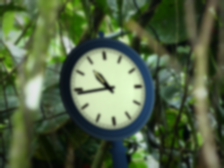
**10:44**
